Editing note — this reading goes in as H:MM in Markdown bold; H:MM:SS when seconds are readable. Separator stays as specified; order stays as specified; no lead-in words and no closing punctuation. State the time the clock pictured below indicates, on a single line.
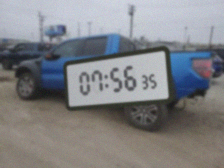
**7:56:35**
